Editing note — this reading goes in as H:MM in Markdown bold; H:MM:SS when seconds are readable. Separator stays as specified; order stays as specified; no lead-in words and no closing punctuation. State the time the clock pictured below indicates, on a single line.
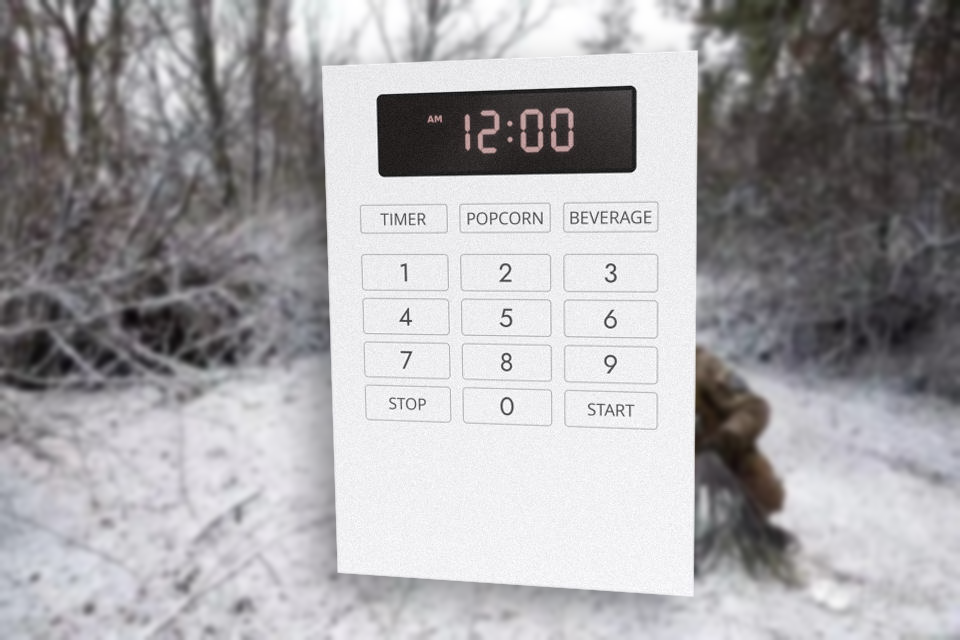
**12:00**
